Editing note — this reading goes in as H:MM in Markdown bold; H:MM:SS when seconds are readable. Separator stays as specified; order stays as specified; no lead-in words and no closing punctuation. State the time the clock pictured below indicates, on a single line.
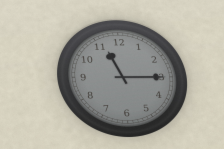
**11:15**
